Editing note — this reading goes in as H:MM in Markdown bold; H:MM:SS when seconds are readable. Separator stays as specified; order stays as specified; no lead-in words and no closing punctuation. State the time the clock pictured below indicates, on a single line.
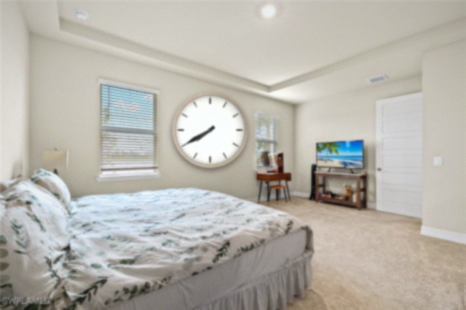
**7:40**
